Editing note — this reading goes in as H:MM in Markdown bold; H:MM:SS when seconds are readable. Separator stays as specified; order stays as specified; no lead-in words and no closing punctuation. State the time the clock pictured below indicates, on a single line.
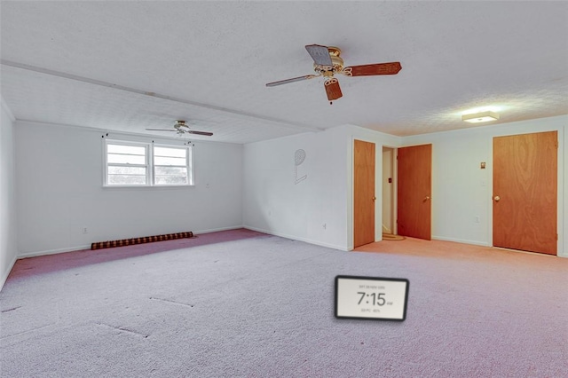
**7:15**
